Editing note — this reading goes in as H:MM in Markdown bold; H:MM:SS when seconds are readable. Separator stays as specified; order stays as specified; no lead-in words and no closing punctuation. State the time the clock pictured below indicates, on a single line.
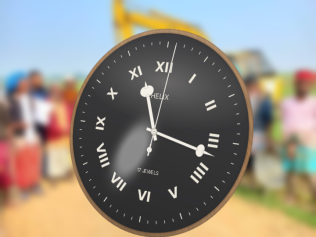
**11:17:01**
